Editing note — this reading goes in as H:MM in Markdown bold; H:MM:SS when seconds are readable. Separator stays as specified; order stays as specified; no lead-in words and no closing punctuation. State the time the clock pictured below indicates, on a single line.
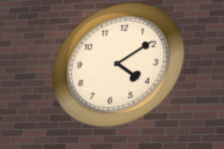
**4:09**
